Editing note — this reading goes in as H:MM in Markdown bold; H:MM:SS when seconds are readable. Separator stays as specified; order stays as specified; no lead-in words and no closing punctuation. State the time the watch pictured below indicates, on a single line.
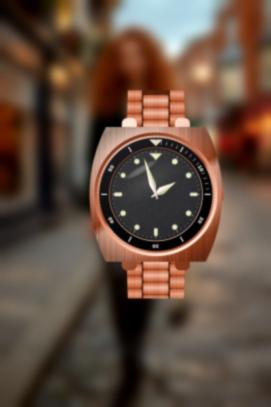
**1:57**
